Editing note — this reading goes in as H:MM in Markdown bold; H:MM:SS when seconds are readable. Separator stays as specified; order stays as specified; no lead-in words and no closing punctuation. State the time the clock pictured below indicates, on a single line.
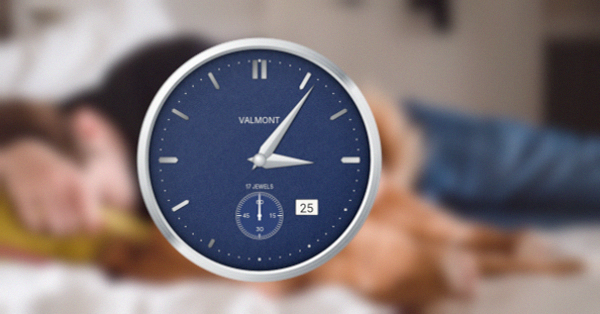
**3:06**
